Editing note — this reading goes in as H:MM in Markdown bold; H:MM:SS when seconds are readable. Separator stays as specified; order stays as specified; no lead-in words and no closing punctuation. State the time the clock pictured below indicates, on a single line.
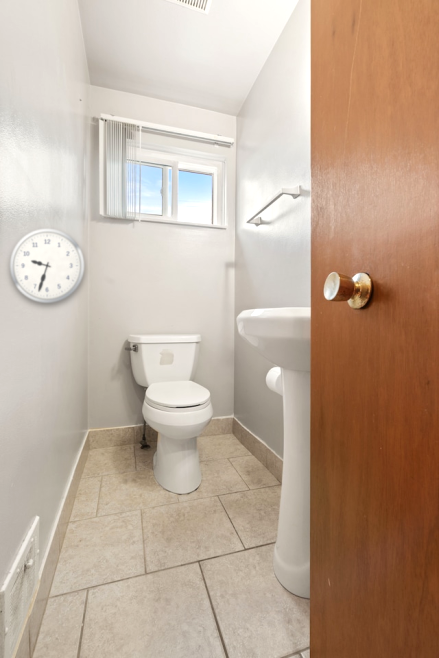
**9:33**
